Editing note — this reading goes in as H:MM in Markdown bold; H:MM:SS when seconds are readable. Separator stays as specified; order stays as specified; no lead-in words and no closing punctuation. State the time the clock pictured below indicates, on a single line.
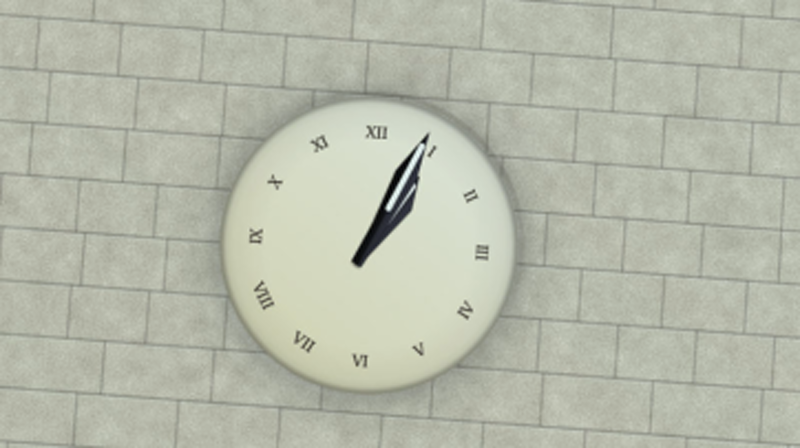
**1:04**
